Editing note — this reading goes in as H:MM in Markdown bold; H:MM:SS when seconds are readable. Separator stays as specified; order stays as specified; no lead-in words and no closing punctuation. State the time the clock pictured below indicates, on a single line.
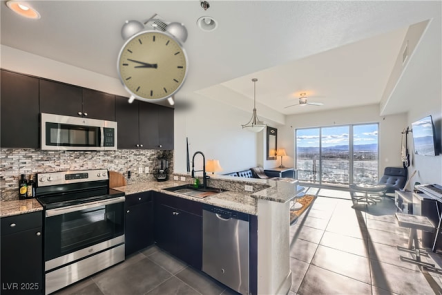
**8:47**
